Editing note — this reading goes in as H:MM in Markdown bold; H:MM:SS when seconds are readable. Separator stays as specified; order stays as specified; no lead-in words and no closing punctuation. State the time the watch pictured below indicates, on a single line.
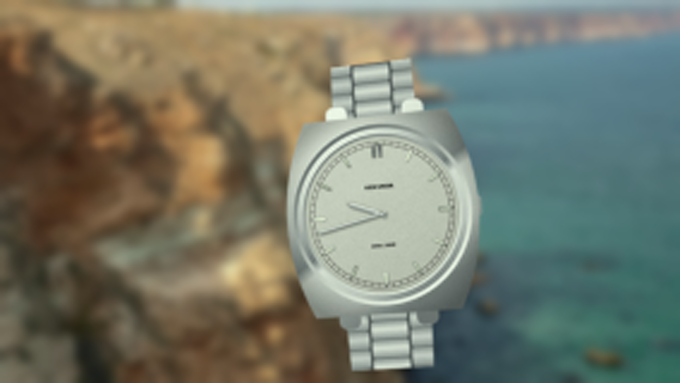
**9:43**
